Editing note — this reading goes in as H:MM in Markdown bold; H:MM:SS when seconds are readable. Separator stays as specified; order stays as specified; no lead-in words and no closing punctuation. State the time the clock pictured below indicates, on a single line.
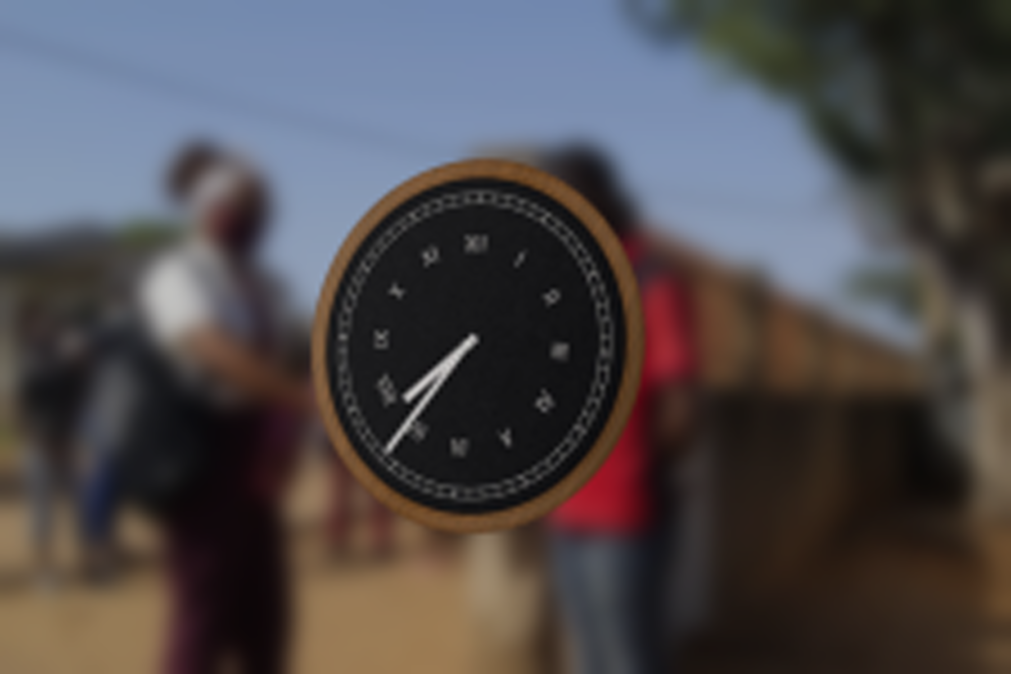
**7:36**
